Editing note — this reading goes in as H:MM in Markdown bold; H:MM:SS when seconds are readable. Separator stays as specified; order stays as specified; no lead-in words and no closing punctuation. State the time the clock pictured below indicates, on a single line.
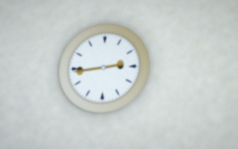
**2:44**
